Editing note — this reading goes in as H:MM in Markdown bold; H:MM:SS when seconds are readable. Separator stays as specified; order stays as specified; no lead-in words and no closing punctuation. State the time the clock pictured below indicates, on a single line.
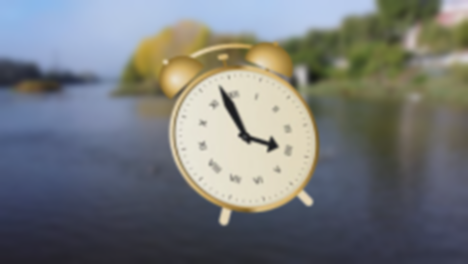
**3:58**
